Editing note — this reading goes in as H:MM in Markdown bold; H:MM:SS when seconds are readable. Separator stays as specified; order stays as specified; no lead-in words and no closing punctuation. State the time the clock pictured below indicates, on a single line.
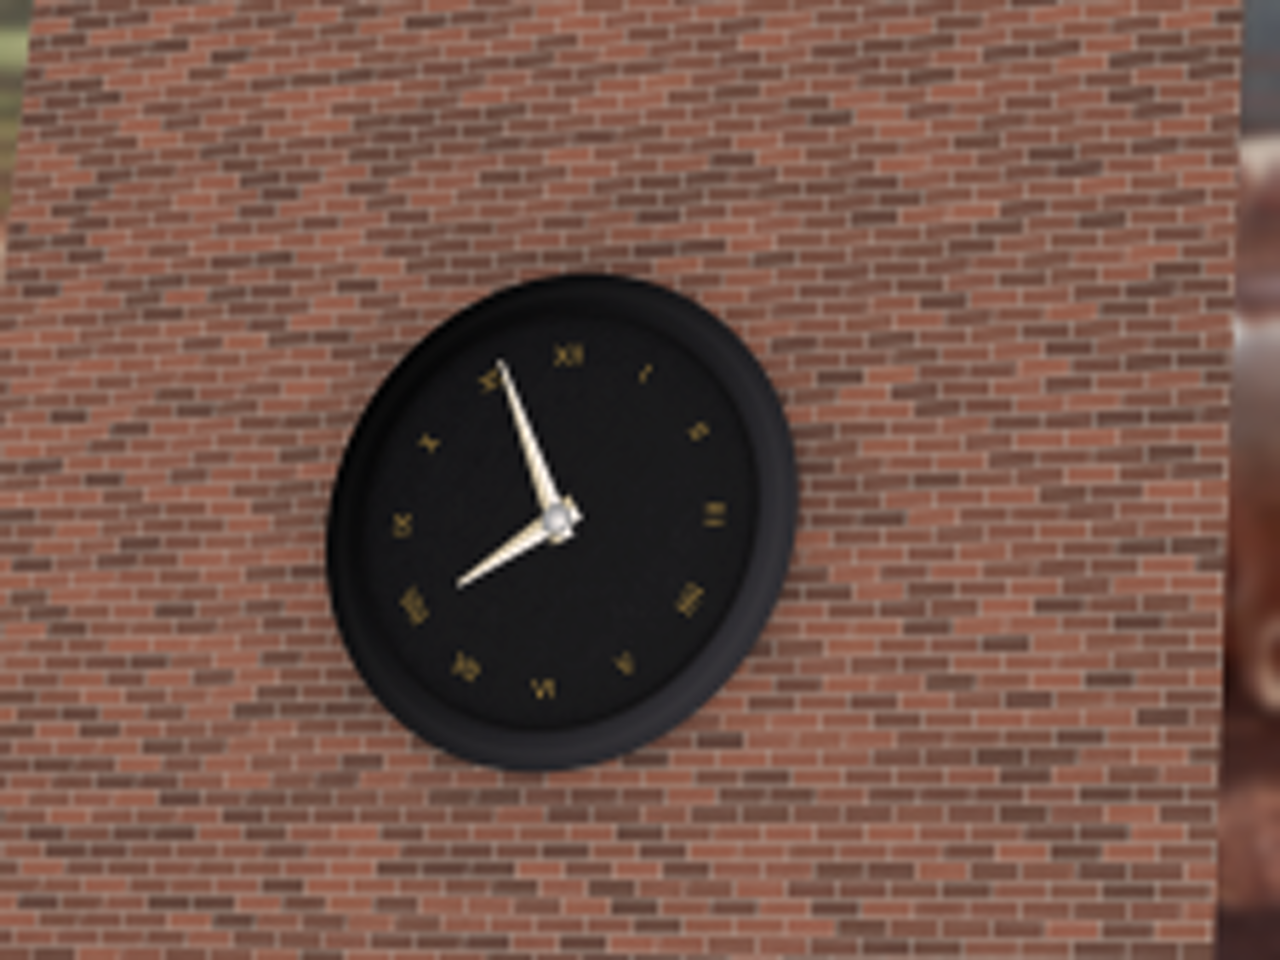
**7:56**
